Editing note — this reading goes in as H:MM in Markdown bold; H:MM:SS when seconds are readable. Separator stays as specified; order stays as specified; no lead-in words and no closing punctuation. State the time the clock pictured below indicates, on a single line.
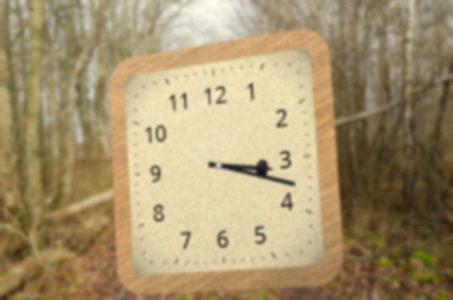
**3:18**
